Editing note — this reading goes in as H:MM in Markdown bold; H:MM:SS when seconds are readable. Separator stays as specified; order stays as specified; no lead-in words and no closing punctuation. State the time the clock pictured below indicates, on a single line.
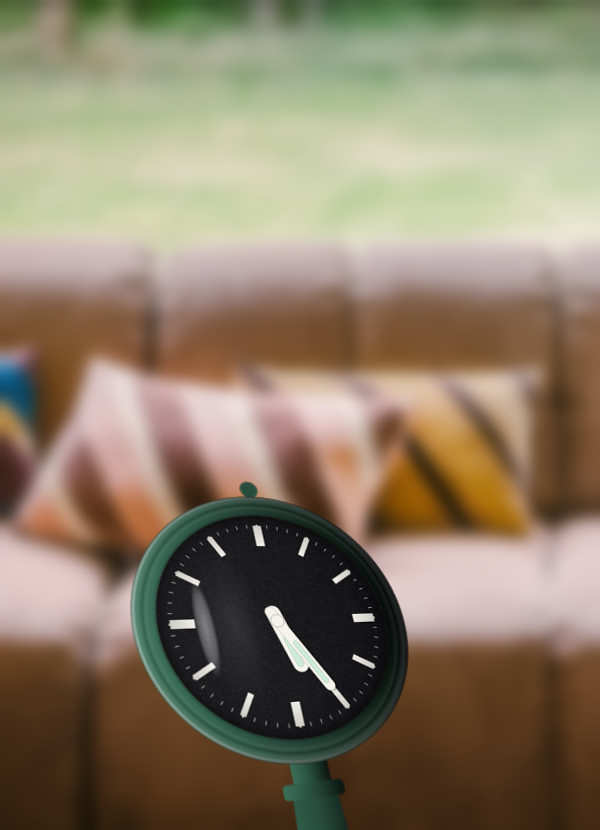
**5:25**
